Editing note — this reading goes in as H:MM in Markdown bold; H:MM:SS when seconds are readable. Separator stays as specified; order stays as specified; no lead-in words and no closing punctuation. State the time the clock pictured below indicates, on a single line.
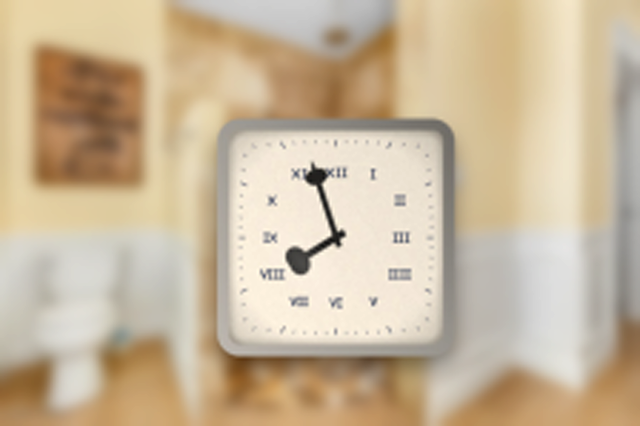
**7:57**
